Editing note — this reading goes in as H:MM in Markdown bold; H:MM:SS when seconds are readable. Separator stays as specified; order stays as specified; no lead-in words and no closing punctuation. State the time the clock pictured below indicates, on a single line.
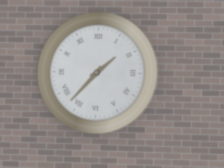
**1:37**
